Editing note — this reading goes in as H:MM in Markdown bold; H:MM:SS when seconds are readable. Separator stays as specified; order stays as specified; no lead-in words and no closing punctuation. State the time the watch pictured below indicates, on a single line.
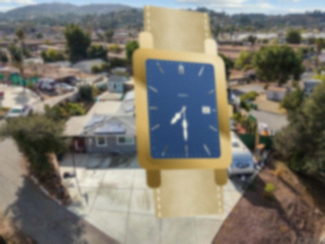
**7:30**
